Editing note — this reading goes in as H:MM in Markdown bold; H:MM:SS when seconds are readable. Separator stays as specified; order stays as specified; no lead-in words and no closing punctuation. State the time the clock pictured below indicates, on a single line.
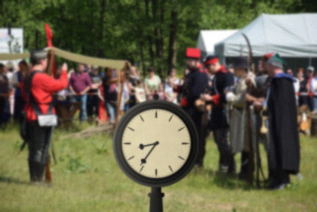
**8:36**
